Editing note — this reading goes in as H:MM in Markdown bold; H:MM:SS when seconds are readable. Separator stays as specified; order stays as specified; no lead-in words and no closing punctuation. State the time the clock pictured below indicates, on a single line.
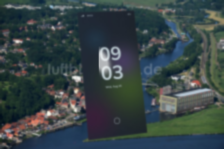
**9:03**
